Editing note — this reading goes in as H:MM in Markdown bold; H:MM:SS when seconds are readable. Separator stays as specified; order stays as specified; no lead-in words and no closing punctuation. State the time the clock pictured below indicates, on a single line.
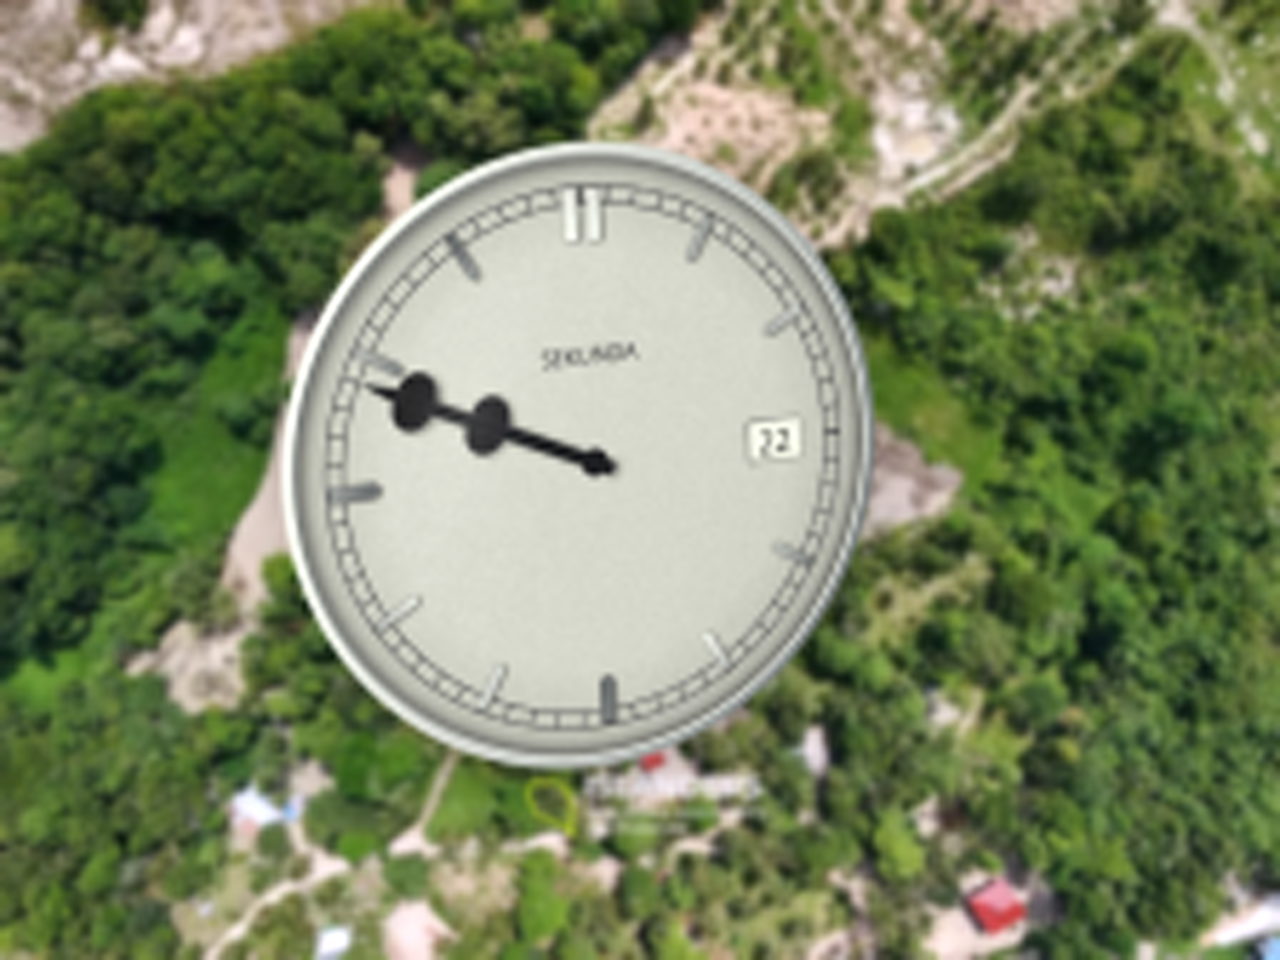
**9:49**
